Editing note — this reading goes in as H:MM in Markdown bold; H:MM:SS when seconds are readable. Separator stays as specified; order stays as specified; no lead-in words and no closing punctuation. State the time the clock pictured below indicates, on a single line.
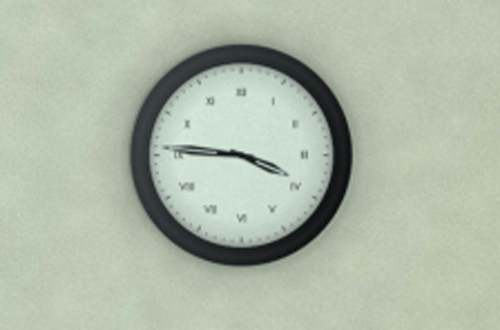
**3:46**
